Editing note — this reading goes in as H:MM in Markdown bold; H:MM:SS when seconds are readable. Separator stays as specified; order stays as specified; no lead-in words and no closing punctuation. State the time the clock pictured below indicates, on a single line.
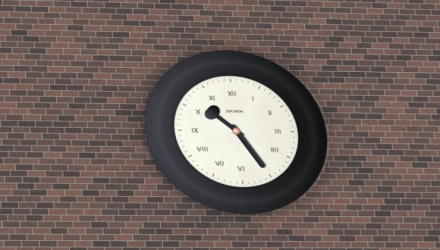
**10:25**
